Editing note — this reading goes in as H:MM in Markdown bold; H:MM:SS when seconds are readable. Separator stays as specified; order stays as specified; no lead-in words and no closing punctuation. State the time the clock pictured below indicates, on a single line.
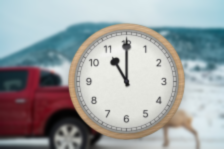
**11:00**
